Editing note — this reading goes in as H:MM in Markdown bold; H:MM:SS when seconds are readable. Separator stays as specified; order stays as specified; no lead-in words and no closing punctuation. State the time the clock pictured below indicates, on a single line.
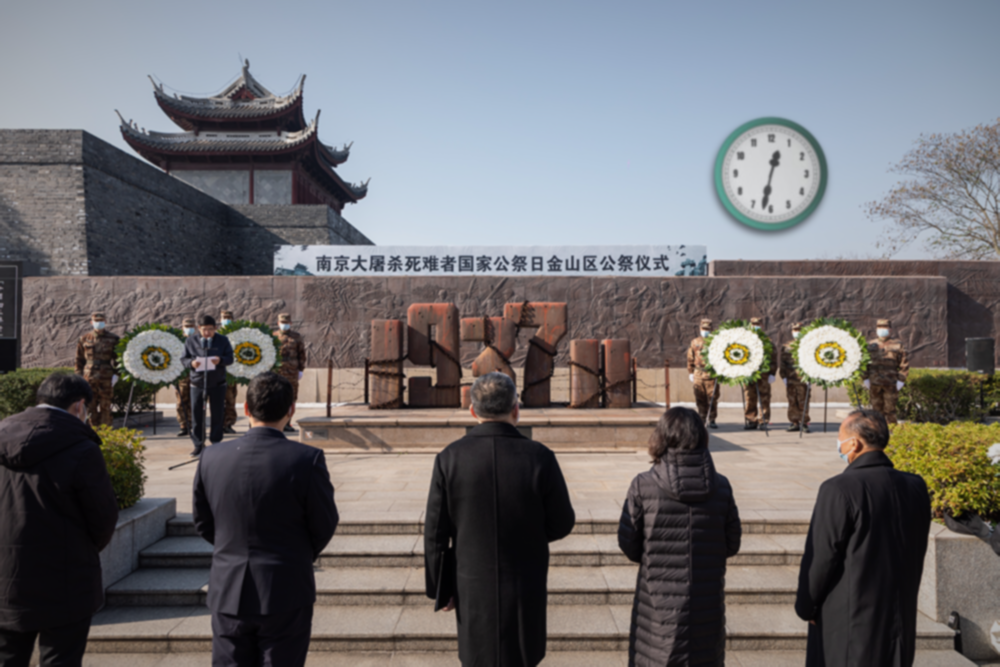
**12:32**
